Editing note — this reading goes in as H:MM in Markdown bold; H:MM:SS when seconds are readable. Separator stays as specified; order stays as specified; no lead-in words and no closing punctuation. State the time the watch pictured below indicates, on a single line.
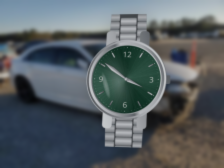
**3:51**
